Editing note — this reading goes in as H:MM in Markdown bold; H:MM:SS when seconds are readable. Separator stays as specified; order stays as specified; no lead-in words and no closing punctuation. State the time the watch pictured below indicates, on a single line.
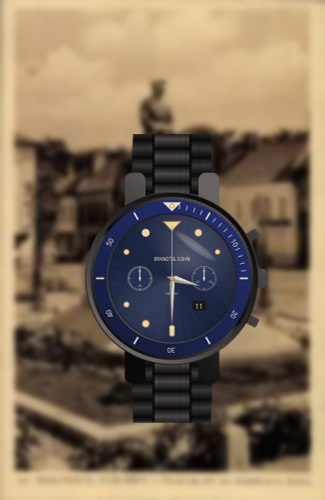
**3:30**
